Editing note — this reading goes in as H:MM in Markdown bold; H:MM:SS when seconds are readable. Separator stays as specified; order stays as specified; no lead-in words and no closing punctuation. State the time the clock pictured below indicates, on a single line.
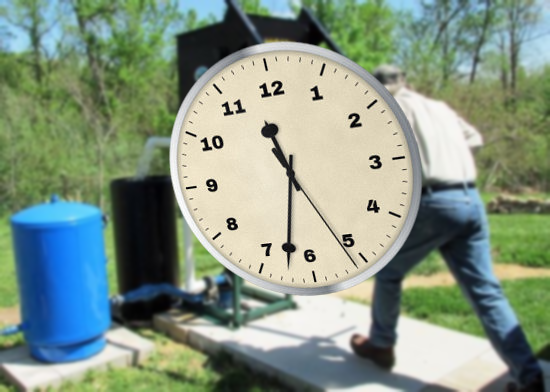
**11:32:26**
